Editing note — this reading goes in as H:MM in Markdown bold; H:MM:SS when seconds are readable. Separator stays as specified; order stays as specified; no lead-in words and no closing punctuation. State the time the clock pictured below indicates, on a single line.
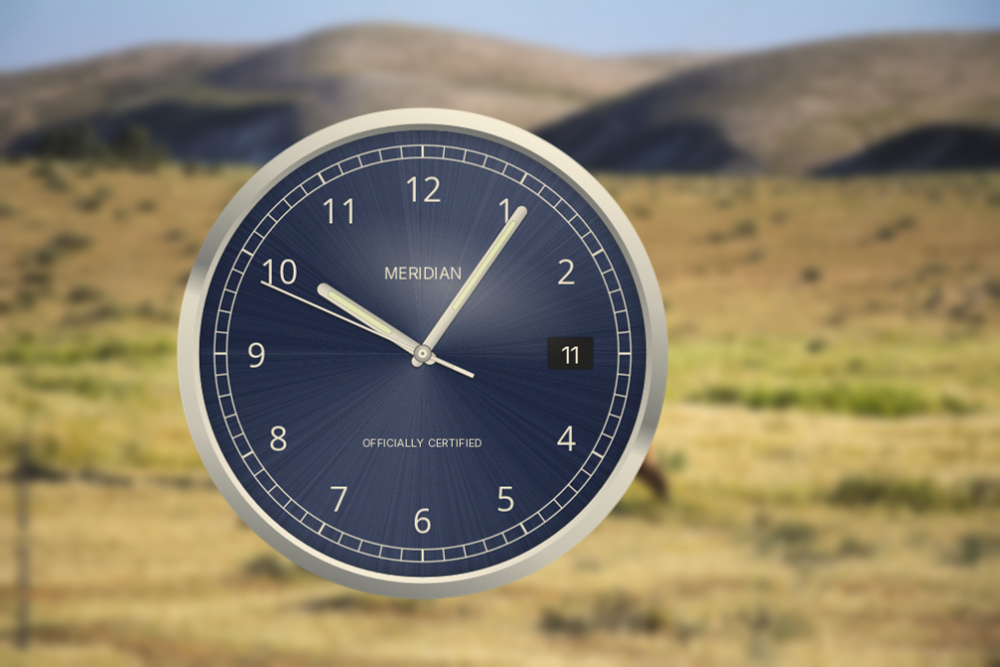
**10:05:49**
